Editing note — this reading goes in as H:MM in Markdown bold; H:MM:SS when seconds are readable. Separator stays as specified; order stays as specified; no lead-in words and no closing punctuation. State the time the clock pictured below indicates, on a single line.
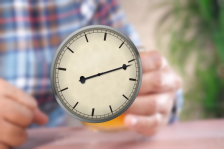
**8:11**
